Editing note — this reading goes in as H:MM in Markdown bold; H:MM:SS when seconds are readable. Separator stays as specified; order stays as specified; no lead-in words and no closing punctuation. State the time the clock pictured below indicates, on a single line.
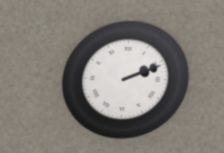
**2:11**
